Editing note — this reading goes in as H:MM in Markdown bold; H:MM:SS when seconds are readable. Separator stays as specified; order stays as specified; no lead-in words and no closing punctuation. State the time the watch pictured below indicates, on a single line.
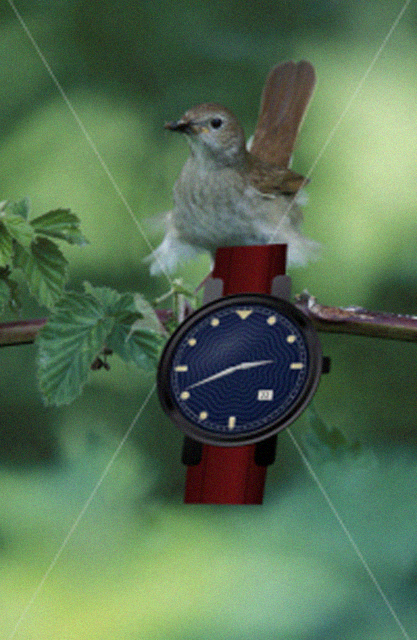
**2:41**
